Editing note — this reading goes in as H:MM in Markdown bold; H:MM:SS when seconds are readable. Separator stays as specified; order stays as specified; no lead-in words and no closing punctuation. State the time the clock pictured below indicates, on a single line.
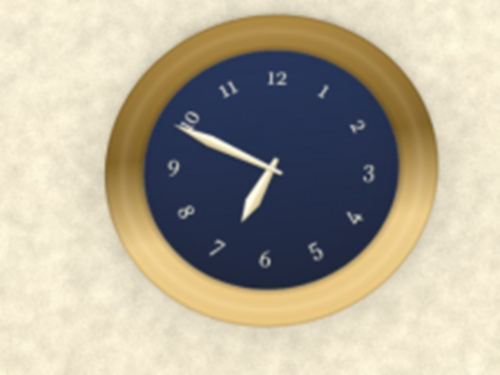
**6:49**
